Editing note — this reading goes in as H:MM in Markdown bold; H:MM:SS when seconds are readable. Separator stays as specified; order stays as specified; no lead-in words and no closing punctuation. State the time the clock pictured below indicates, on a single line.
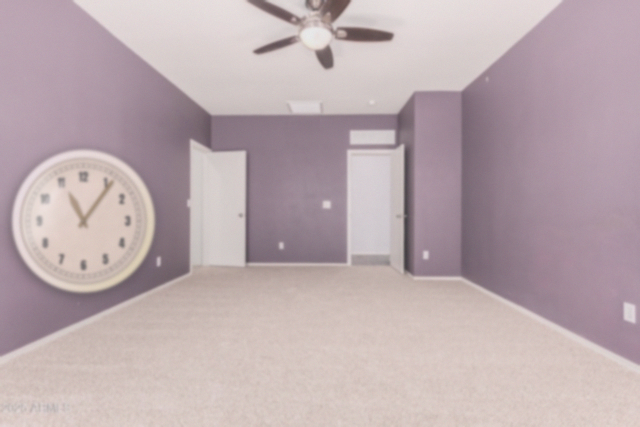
**11:06**
